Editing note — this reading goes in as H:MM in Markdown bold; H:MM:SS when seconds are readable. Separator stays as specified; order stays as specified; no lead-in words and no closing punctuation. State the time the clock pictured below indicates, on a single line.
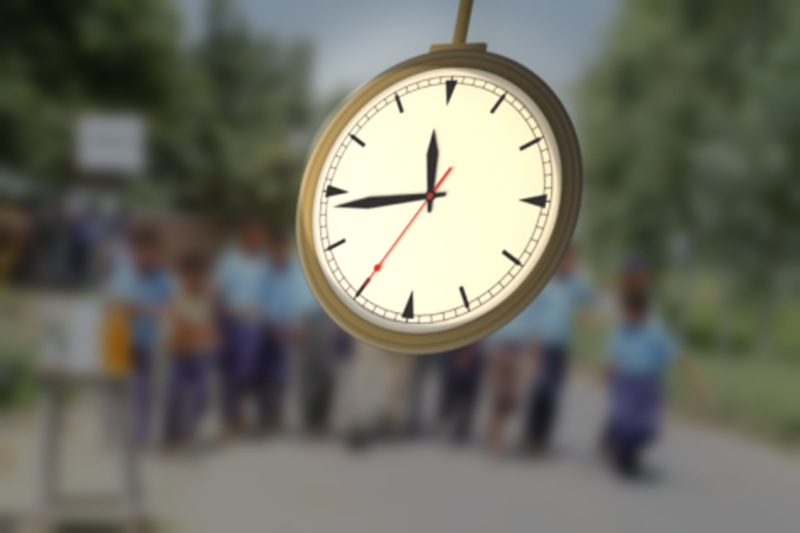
**11:43:35**
